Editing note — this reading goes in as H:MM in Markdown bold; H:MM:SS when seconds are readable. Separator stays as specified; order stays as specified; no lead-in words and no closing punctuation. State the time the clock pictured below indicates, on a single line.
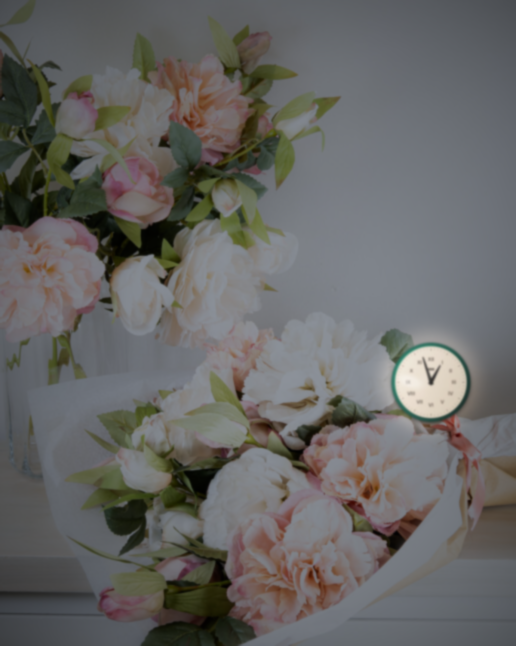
**12:57**
